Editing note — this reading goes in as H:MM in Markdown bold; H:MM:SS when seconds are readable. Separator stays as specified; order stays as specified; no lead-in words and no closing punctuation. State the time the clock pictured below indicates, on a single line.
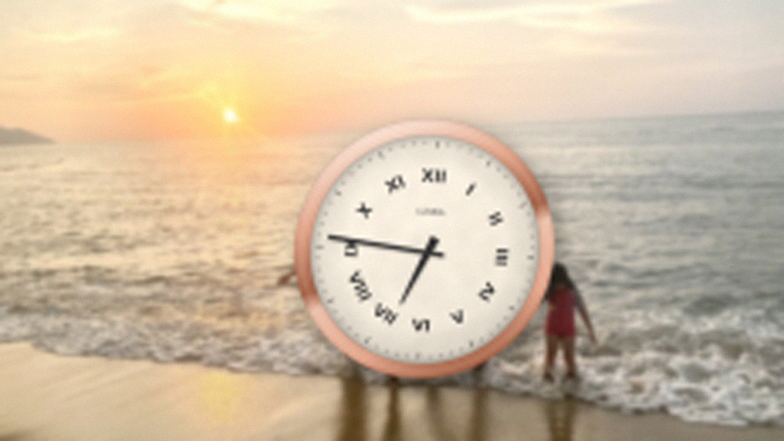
**6:46**
